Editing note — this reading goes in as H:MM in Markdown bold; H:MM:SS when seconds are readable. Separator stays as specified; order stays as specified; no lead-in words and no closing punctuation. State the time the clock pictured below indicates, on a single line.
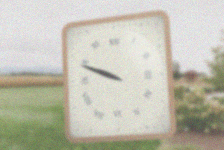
**9:49**
